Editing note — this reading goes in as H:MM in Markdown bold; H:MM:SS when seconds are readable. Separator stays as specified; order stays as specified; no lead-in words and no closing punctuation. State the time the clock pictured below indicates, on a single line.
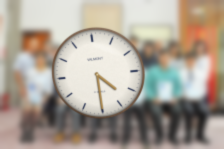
**4:30**
